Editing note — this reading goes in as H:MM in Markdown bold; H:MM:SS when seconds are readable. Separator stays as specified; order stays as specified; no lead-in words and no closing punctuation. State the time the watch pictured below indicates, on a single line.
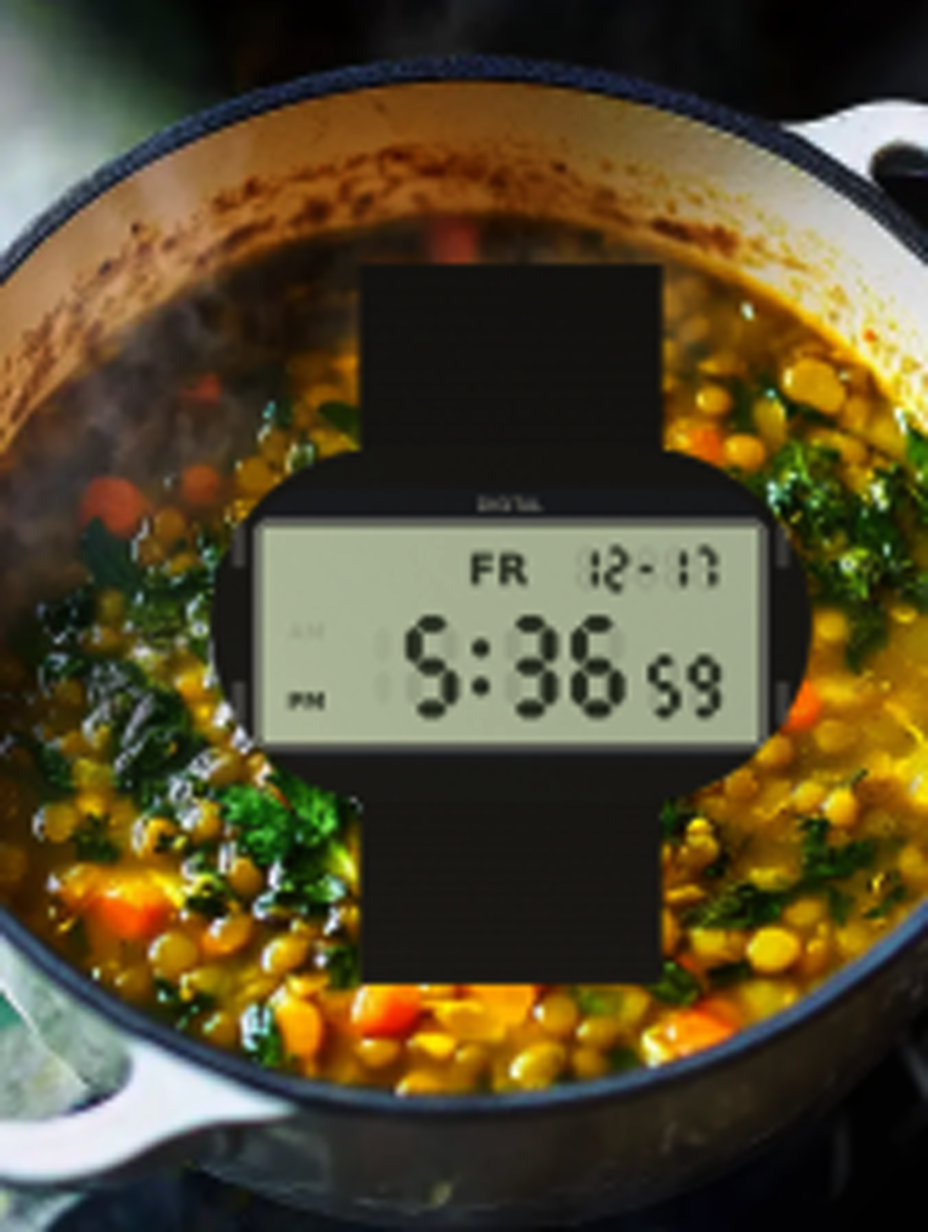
**5:36:59**
